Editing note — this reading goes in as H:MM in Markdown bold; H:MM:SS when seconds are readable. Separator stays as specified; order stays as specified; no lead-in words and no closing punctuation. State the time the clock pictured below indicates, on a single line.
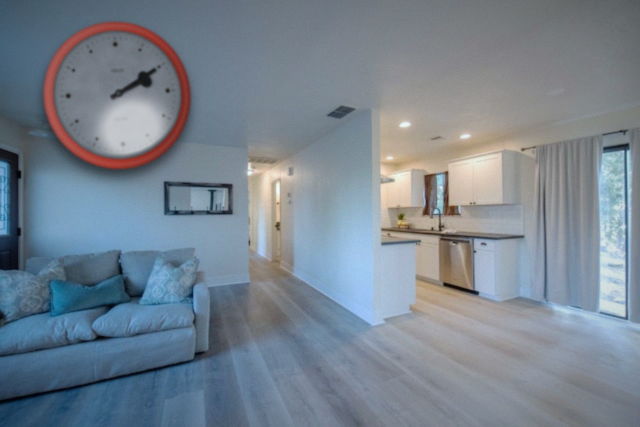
**2:10**
